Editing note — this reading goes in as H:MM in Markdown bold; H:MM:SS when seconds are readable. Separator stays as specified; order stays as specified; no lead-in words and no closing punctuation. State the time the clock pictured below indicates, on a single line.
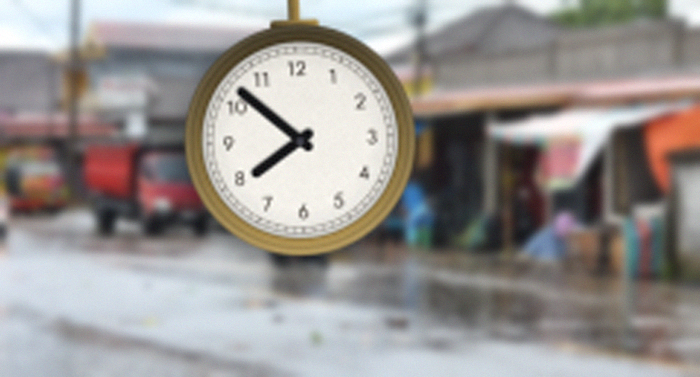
**7:52**
